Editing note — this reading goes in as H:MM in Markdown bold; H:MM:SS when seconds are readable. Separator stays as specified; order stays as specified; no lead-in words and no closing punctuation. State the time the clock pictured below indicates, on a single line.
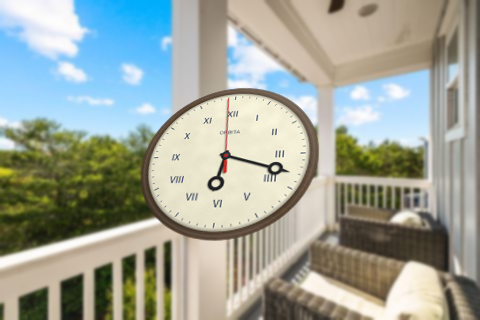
**6:17:59**
